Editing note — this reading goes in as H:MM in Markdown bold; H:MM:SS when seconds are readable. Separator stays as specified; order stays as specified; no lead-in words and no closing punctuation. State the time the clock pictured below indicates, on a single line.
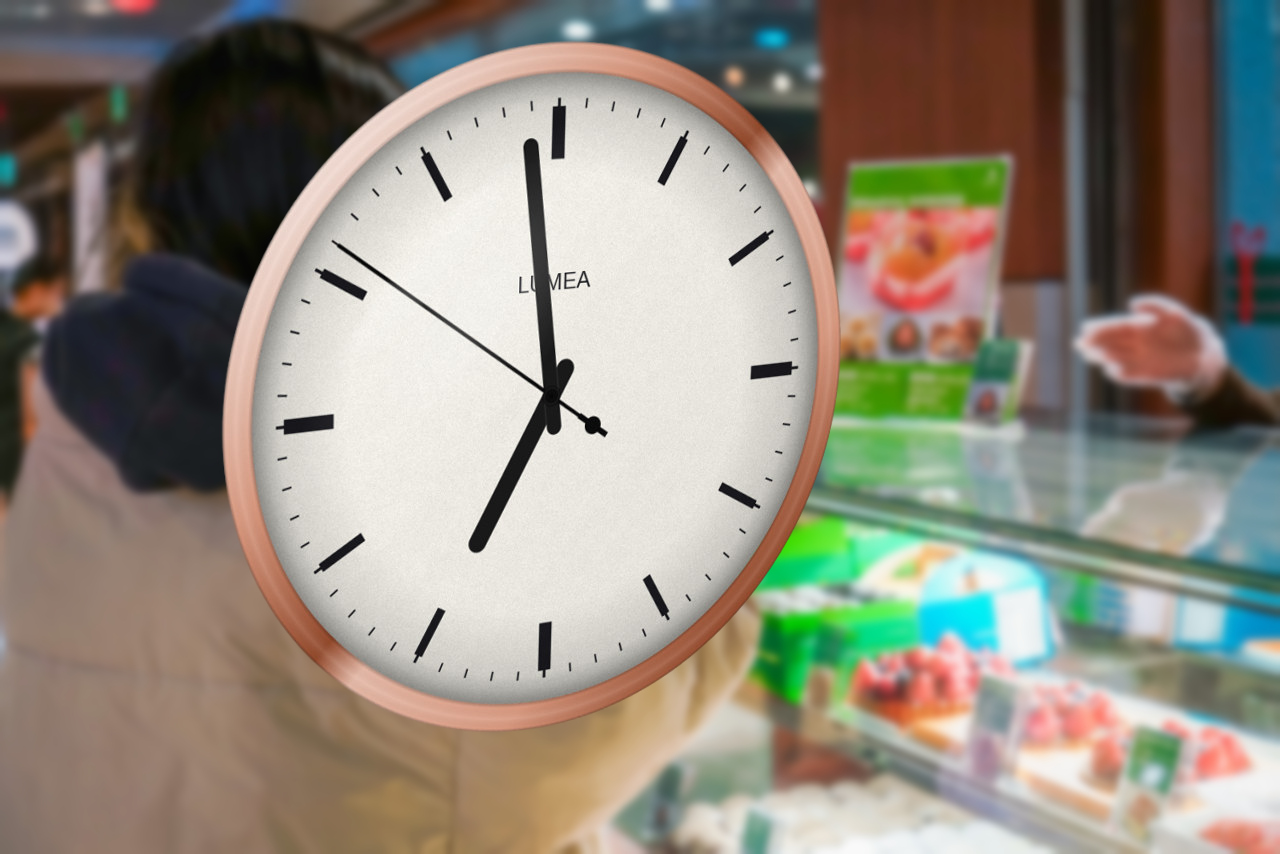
**6:58:51**
